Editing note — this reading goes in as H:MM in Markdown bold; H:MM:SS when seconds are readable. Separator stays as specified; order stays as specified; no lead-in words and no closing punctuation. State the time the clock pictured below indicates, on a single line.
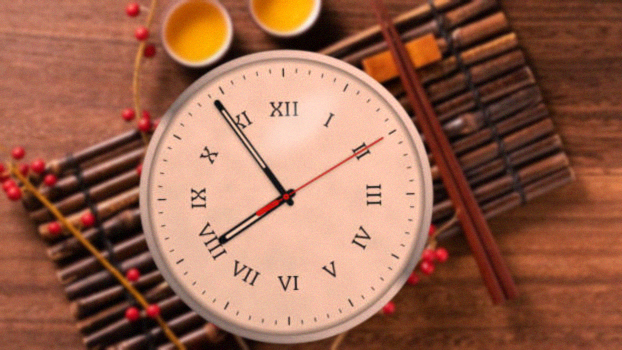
**7:54:10**
